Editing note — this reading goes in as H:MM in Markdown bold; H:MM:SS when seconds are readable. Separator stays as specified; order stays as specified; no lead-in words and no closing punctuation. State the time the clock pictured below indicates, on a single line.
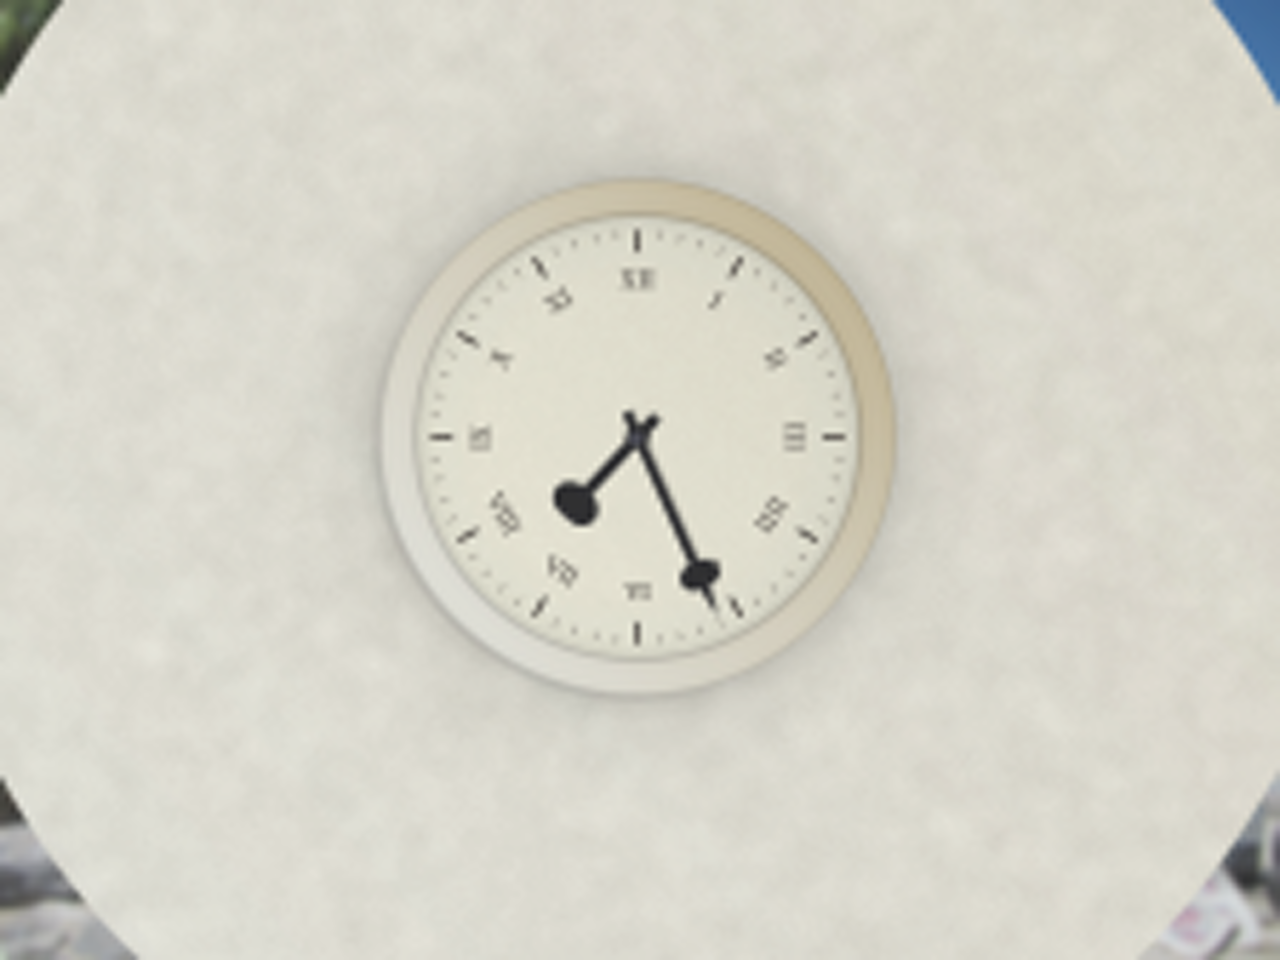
**7:26**
